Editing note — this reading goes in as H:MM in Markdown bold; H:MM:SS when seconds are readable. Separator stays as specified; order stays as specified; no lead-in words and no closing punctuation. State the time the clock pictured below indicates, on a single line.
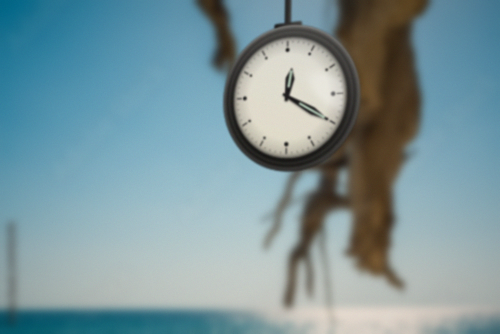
**12:20**
